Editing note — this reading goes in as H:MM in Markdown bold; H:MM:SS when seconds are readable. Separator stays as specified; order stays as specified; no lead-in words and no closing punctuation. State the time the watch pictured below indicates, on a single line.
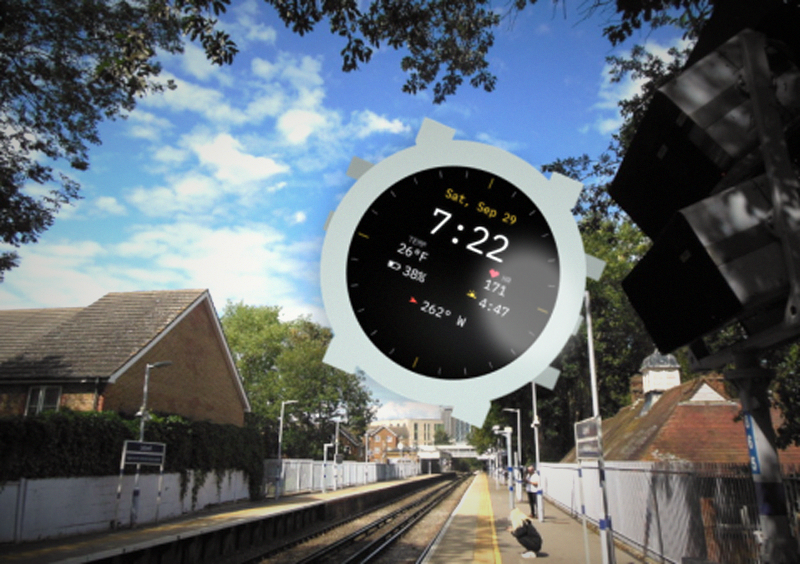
**7:22**
